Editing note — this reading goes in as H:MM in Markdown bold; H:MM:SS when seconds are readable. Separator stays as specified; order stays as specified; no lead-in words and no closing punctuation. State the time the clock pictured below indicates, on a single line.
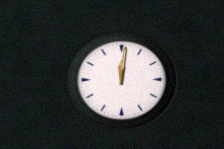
**12:01**
